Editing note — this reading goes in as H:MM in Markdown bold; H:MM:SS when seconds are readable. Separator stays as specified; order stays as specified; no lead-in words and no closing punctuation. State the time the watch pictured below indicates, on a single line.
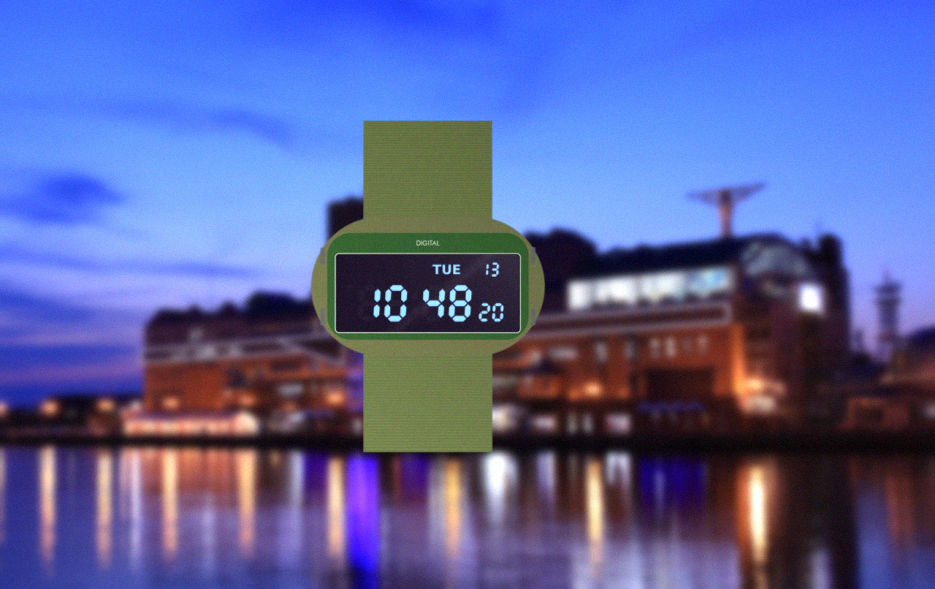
**10:48:20**
